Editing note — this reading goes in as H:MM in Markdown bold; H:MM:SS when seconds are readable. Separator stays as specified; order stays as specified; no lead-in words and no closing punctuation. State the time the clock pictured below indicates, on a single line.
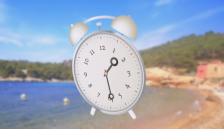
**1:29**
